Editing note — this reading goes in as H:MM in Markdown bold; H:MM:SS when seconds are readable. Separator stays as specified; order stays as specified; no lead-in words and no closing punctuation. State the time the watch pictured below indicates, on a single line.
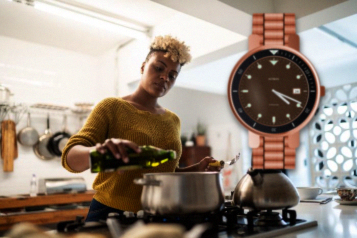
**4:19**
